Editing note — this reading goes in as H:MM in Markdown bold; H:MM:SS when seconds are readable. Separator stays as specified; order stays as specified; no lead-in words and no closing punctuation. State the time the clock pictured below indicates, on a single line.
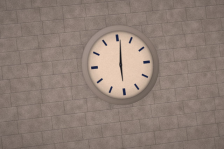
**6:01**
